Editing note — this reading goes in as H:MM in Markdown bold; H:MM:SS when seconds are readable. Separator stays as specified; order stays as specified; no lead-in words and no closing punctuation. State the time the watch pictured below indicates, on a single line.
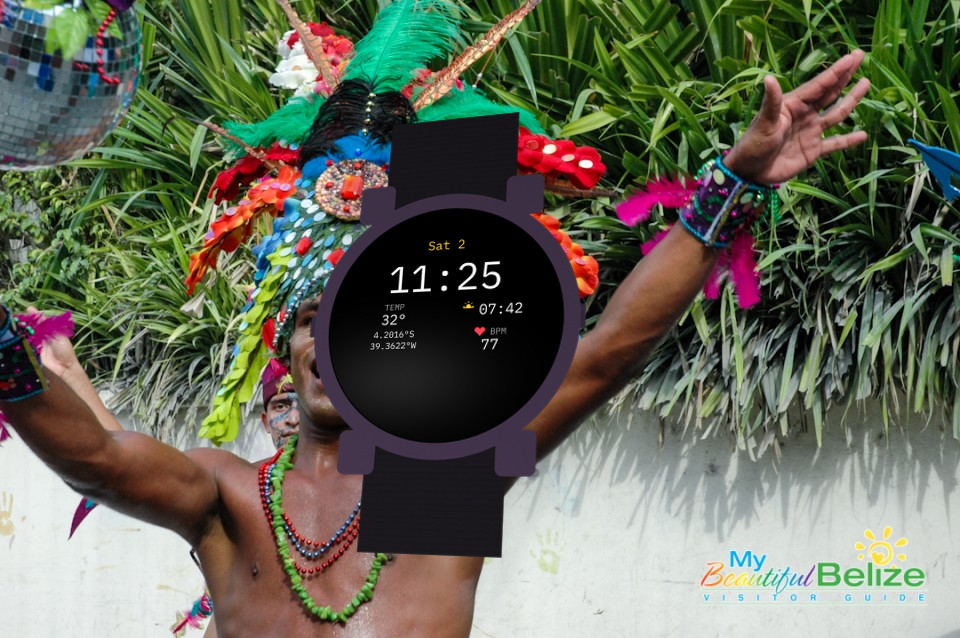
**11:25**
